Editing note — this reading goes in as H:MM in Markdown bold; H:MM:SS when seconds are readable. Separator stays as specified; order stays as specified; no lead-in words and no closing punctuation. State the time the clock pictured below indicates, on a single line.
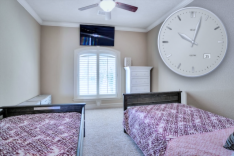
**10:03**
